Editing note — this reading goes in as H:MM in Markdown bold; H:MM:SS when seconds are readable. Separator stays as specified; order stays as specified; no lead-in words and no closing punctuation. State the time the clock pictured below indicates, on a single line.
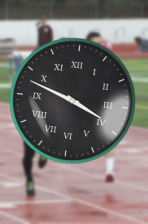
**3:48**
